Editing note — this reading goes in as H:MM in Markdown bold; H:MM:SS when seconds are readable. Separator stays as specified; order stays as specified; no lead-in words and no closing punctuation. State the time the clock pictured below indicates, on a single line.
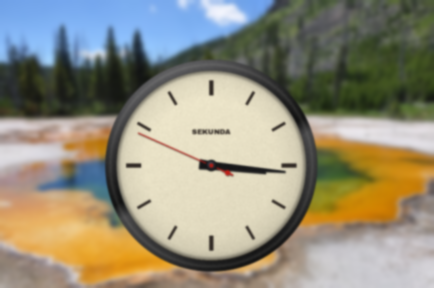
**3:15:49**
